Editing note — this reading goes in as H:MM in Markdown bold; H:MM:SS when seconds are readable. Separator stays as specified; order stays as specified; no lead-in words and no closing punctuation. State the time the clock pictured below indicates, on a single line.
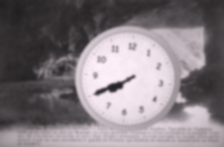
**7:40**
